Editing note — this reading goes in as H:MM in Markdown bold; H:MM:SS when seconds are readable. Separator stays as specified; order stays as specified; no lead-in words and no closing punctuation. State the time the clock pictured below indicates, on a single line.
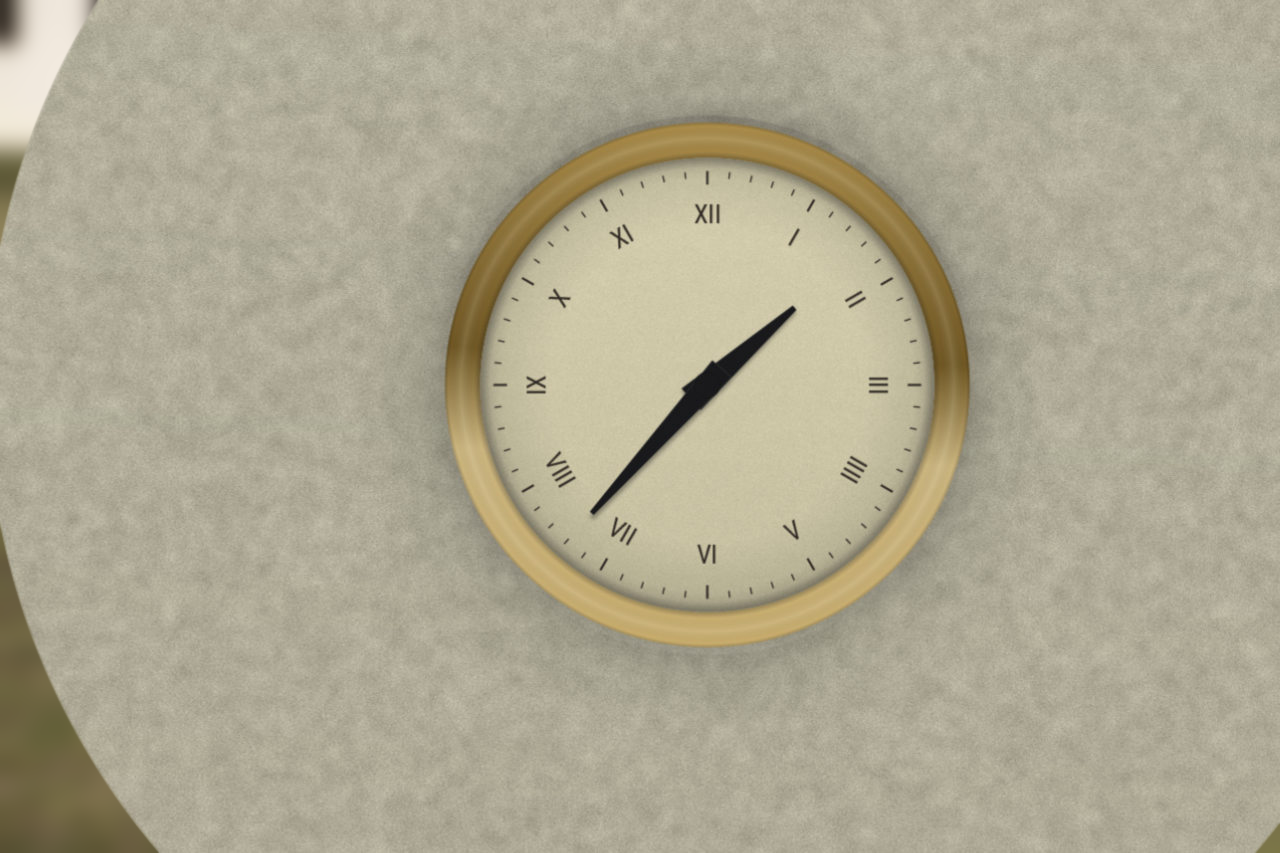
**1:37**
